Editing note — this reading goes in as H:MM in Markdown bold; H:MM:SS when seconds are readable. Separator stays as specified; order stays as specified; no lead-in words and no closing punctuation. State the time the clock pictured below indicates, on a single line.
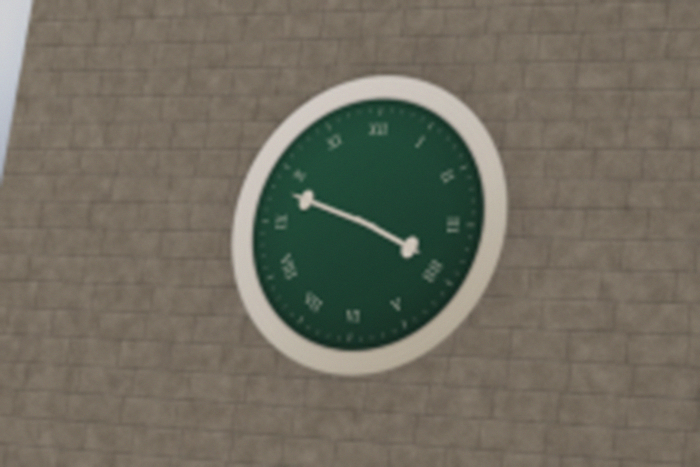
**3:48**
